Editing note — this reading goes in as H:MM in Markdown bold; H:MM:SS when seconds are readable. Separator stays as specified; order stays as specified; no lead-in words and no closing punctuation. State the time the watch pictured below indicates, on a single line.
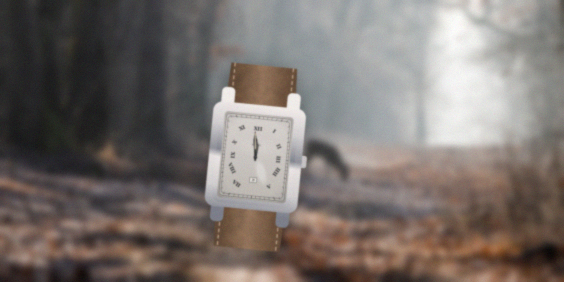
**11:59**
